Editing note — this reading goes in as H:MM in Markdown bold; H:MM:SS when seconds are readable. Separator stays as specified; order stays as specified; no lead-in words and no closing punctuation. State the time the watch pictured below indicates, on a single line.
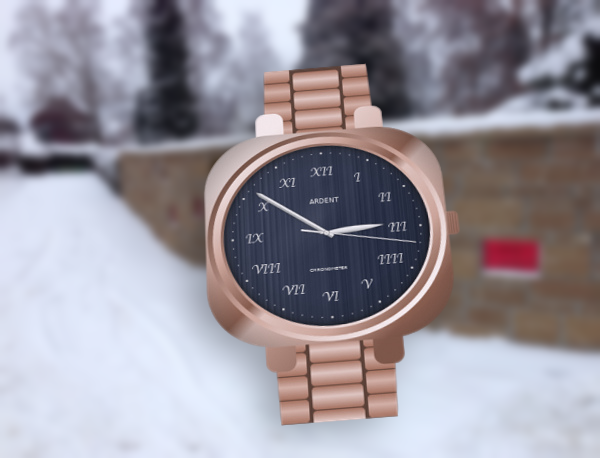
**2:51:17**
